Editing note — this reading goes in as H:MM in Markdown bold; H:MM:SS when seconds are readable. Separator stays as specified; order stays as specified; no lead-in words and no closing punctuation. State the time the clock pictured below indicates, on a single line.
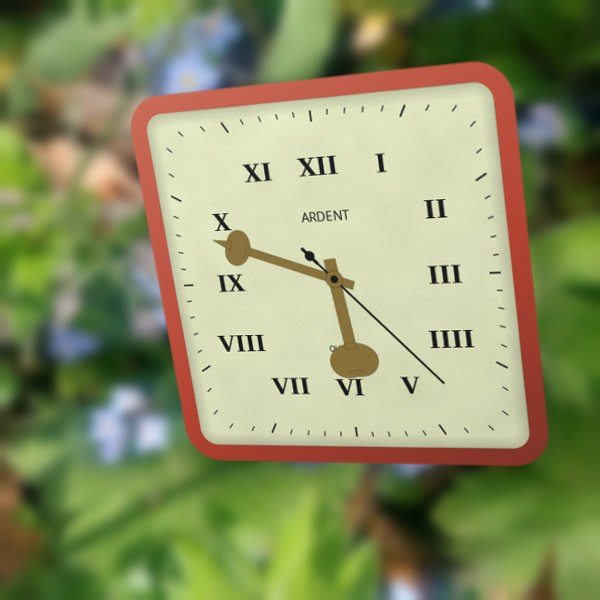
**5:48:23**
